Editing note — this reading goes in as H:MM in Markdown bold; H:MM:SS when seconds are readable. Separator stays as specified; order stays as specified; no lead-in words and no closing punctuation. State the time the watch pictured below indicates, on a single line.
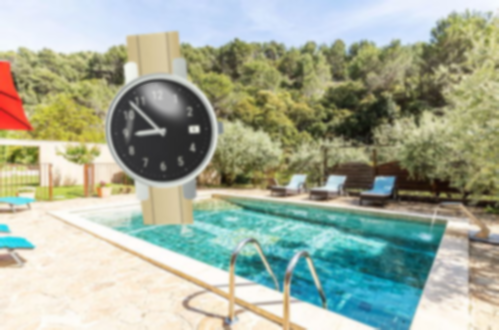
**8:53**
